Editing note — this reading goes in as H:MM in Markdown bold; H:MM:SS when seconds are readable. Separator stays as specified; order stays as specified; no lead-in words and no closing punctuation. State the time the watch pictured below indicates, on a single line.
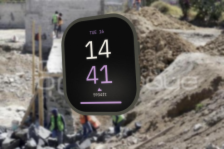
**14:41**
